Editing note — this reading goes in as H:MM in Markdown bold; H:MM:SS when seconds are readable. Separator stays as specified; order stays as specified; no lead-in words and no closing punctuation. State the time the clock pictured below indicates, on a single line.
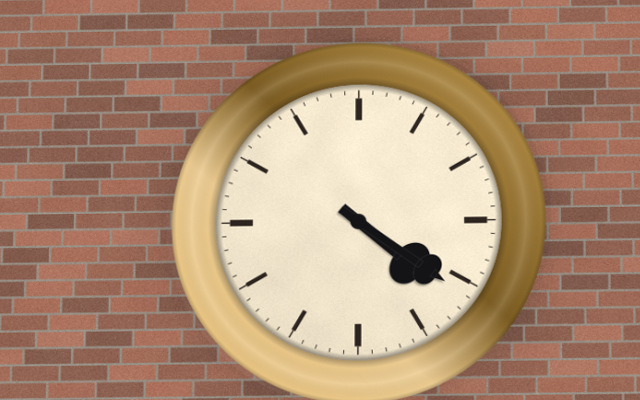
**4:21**
